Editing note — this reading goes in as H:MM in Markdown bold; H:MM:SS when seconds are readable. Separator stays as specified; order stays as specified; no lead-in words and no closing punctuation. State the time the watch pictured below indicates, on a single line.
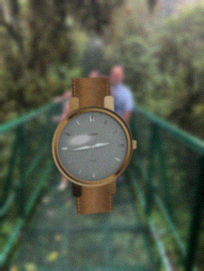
**2:44**
